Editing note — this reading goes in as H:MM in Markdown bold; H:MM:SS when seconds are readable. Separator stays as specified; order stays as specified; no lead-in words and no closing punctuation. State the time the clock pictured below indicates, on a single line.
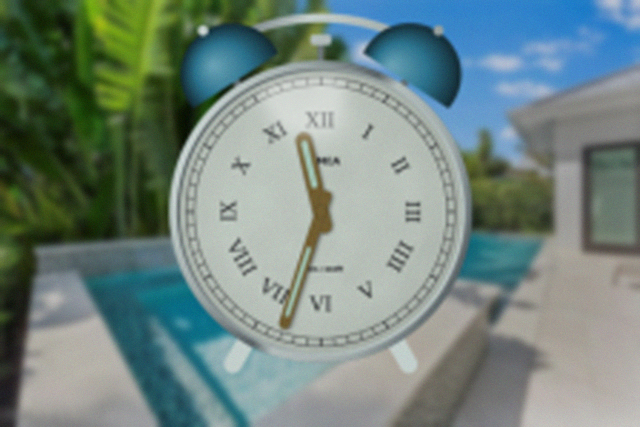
**11:33**
